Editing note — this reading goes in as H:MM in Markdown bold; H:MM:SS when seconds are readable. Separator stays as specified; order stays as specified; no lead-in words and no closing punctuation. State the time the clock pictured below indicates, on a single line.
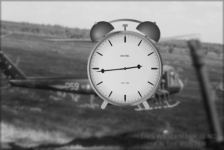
**2:44**
